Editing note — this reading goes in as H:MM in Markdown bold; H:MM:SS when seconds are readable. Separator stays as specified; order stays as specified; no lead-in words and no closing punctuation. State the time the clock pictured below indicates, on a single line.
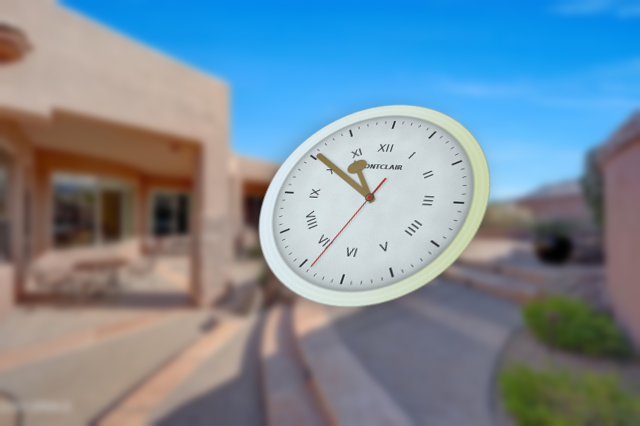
**10:50:34**
